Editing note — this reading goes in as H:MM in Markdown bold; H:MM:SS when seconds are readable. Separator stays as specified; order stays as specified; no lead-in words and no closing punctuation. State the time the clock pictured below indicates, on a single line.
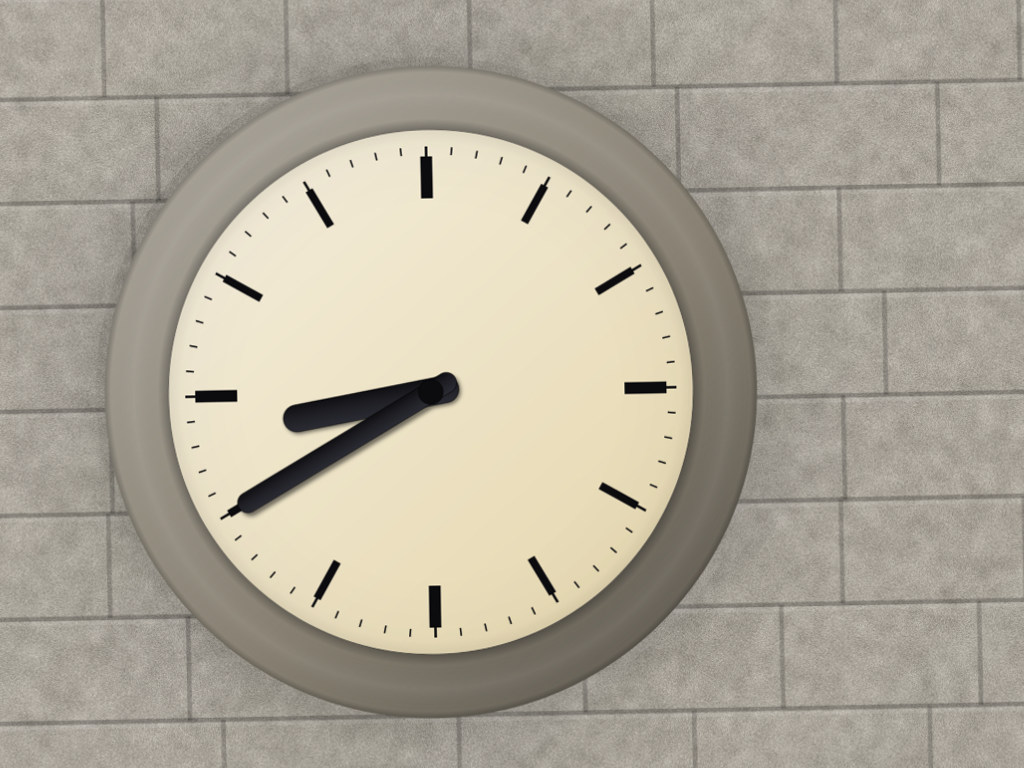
**8:40**
